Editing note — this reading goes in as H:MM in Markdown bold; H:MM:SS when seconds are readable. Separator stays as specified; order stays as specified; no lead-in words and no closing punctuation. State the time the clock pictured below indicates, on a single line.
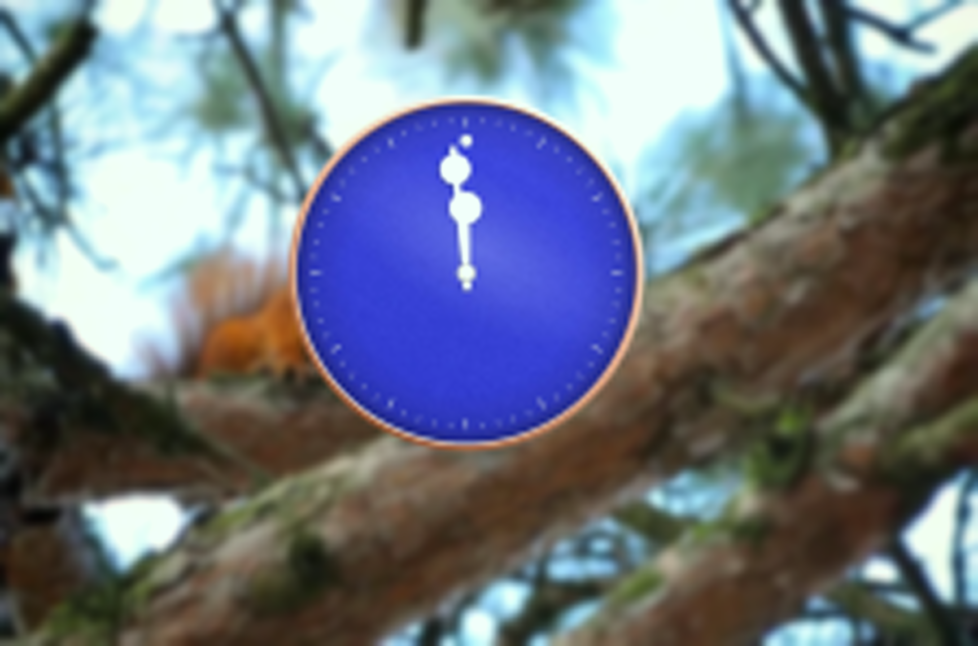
**11:59**
